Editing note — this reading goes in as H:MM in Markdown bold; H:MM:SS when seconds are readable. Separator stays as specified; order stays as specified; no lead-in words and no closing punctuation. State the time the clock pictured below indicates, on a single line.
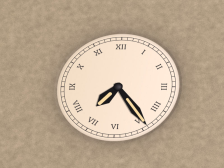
**7:24**
